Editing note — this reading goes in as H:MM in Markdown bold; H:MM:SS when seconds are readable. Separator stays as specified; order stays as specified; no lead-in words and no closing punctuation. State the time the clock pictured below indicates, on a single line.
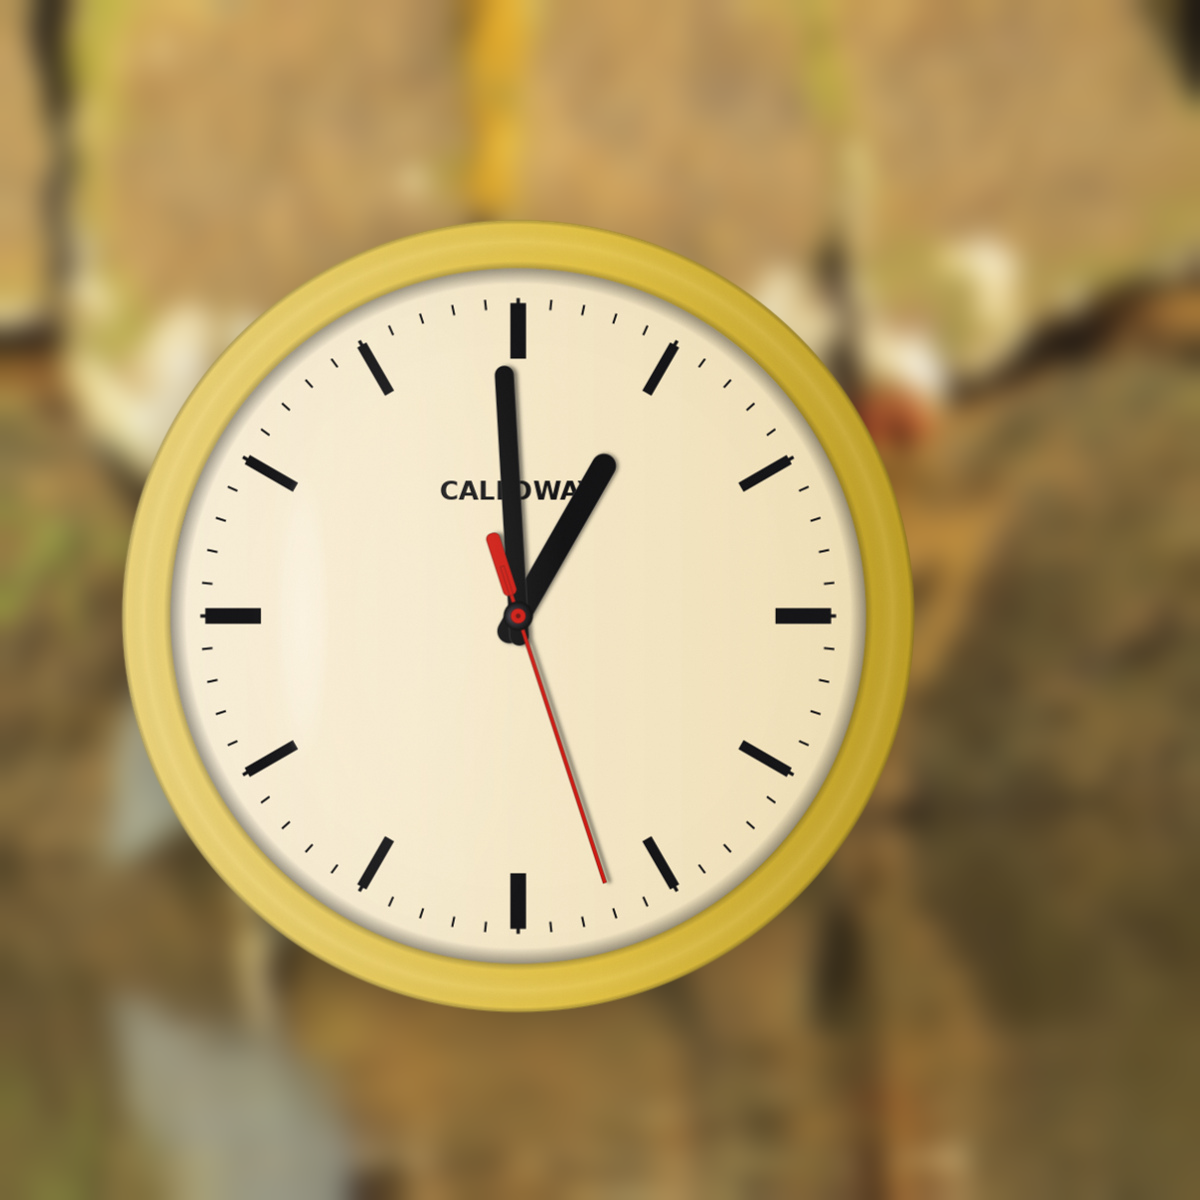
**12:59:27**
